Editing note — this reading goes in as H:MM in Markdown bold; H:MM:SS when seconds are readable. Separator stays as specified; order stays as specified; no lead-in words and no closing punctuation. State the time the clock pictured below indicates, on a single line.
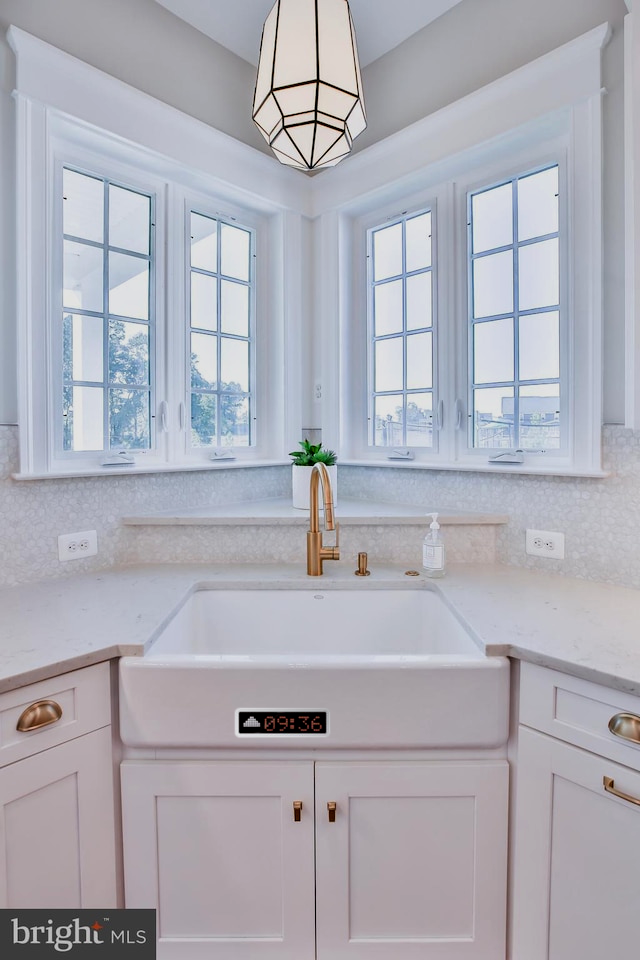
**9:36**
